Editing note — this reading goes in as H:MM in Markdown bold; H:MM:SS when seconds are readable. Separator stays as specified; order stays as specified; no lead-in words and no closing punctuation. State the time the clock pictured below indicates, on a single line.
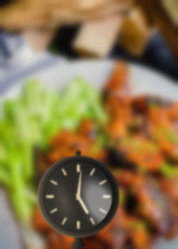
**5:01**
